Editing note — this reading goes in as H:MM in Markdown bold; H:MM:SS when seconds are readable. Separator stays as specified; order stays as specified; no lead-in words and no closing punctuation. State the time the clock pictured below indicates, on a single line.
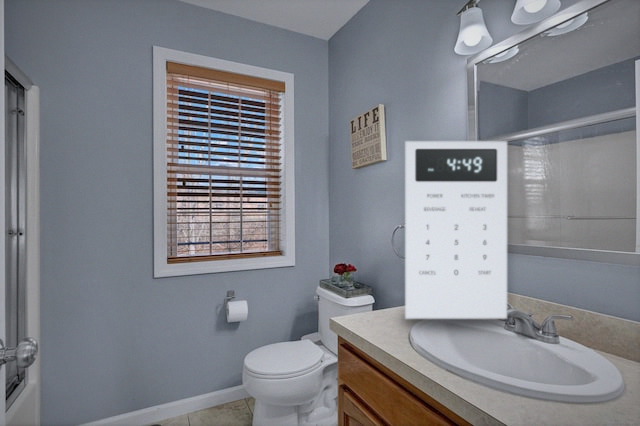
**4:49**
